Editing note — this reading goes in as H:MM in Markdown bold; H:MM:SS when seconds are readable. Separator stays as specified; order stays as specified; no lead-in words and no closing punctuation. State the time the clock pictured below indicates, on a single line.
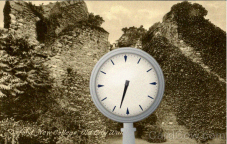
**6:33**
